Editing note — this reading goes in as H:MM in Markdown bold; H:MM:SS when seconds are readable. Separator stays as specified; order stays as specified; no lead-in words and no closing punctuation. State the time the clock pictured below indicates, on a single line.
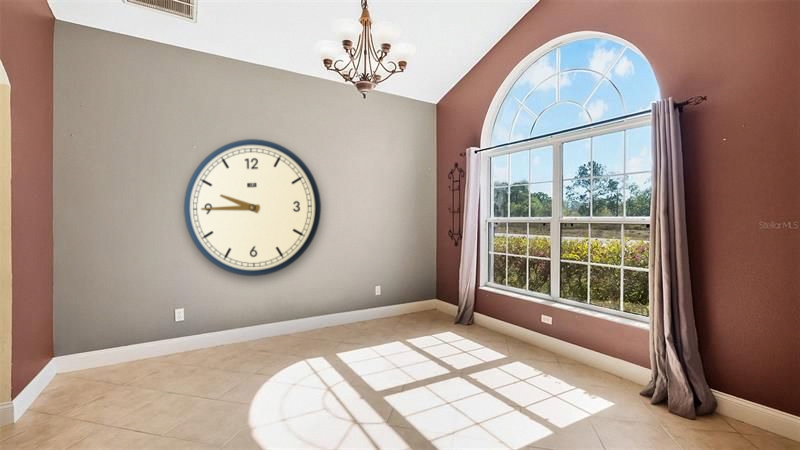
**9:45**
